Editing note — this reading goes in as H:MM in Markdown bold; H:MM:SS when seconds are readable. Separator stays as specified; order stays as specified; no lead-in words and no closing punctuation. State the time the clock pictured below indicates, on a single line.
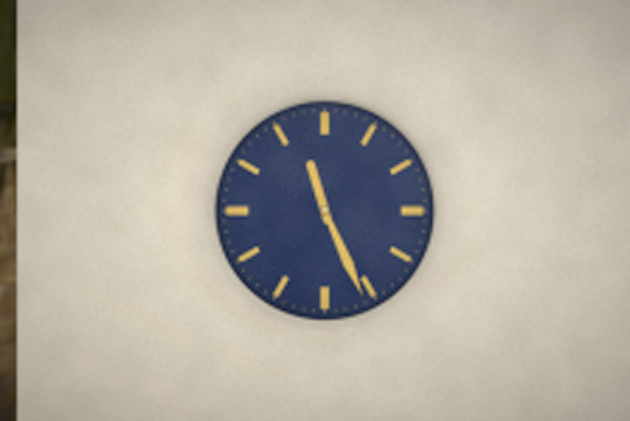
**11:26**
